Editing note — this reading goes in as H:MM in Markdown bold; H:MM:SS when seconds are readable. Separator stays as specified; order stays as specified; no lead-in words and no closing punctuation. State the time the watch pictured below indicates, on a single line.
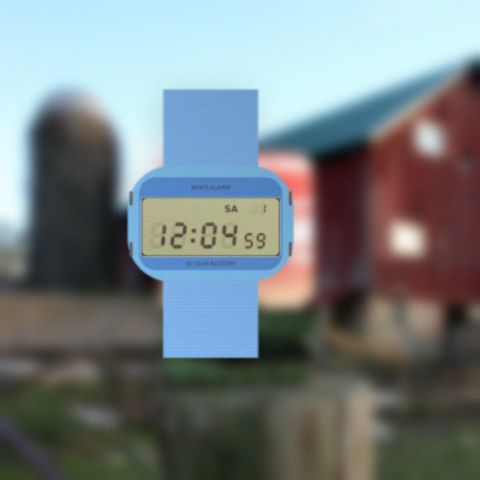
**12:04:59**
